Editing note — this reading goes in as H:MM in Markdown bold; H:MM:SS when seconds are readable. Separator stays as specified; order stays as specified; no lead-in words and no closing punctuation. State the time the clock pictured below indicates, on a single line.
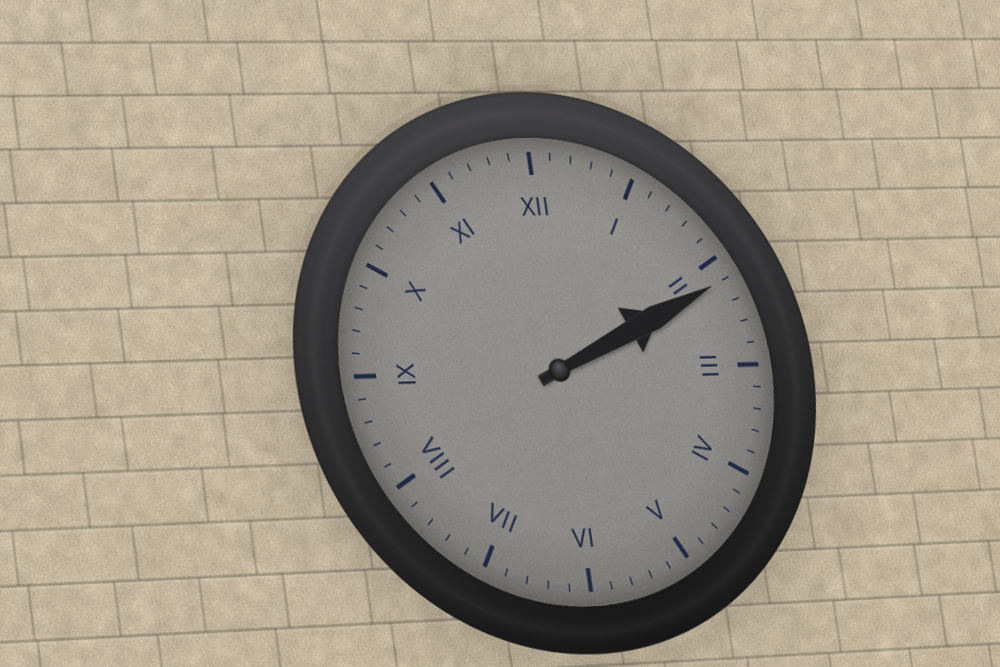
**2:11**
